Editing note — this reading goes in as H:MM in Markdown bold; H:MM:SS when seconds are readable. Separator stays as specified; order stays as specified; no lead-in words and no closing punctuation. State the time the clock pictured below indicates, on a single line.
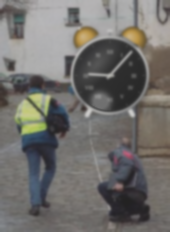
**9:07**
